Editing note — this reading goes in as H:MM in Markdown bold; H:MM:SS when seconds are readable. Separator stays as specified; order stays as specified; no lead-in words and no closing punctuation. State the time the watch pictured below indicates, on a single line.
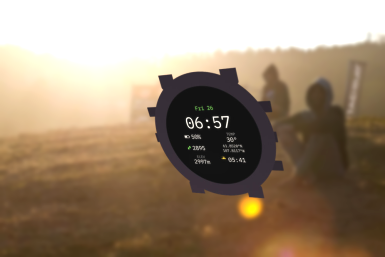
**6:57**
